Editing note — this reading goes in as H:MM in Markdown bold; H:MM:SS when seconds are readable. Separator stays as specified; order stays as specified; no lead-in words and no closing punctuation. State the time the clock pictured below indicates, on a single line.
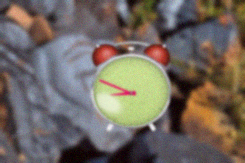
**8:49**
